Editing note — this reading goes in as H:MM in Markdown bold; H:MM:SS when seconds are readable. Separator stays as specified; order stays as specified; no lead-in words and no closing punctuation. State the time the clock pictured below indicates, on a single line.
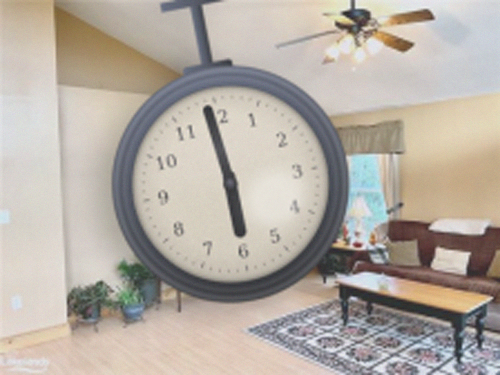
**5:59**
